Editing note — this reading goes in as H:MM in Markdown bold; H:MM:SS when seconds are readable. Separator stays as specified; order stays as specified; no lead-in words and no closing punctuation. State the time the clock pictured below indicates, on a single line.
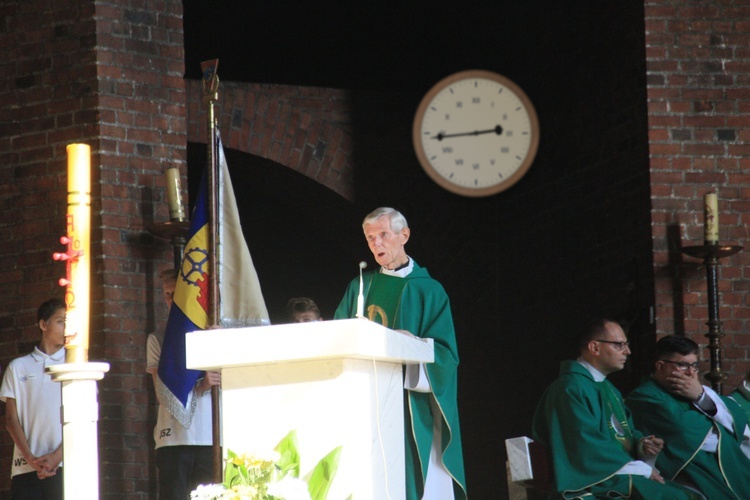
**2:44**
